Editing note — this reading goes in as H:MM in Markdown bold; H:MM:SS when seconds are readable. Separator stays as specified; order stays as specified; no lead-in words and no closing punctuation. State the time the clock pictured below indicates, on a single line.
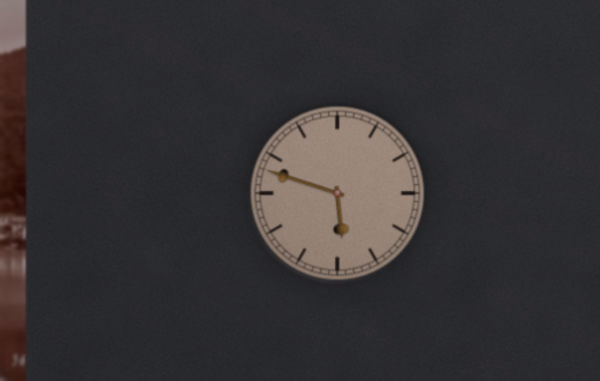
**5:48**
